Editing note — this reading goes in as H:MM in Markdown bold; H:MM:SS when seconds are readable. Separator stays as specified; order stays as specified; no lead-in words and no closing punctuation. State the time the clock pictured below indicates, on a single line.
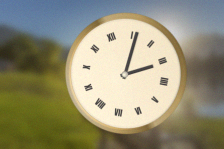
**3:06**
